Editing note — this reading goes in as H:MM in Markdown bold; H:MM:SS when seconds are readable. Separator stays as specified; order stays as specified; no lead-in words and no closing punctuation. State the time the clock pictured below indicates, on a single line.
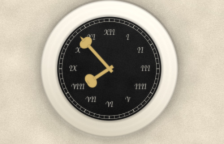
**7:53**
